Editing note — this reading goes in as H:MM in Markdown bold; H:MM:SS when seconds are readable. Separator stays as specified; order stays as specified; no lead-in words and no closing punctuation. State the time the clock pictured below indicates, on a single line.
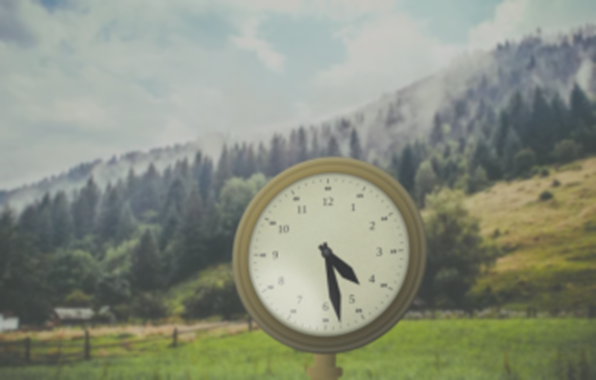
**4:28**
